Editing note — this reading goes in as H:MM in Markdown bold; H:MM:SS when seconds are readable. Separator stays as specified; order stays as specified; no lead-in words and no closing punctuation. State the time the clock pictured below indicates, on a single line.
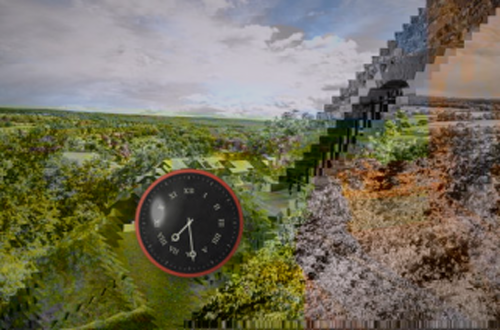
**7:29**
